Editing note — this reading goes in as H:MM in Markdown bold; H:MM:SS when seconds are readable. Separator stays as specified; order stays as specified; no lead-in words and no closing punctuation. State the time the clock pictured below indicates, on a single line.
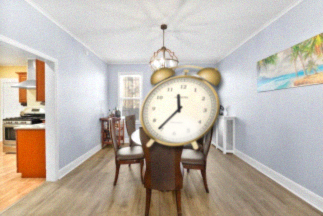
**11:36**
